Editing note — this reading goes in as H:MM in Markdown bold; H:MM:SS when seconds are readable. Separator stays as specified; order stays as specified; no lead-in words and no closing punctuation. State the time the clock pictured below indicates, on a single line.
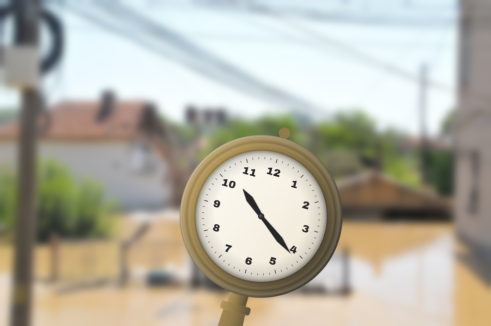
**10:21**
